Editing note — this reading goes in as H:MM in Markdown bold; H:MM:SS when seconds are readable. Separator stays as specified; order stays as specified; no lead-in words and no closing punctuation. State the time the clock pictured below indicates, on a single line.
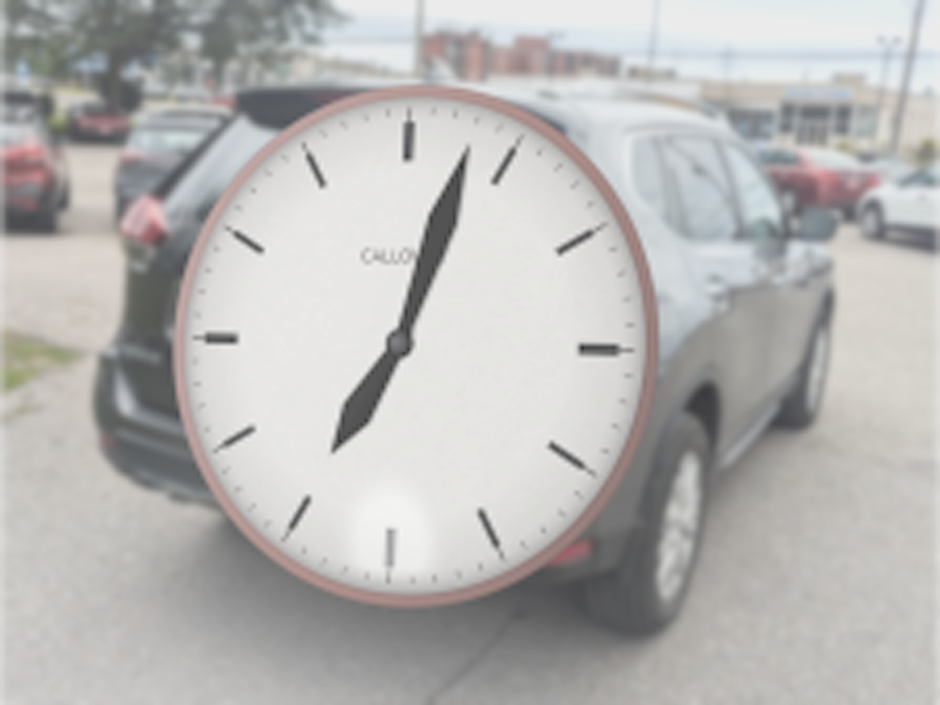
**7:03**
